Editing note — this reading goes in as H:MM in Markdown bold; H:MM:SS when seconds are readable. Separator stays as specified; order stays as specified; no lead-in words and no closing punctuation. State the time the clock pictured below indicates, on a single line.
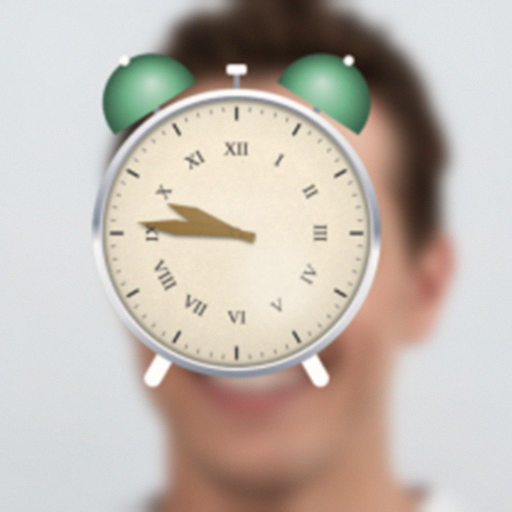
**9:46**
